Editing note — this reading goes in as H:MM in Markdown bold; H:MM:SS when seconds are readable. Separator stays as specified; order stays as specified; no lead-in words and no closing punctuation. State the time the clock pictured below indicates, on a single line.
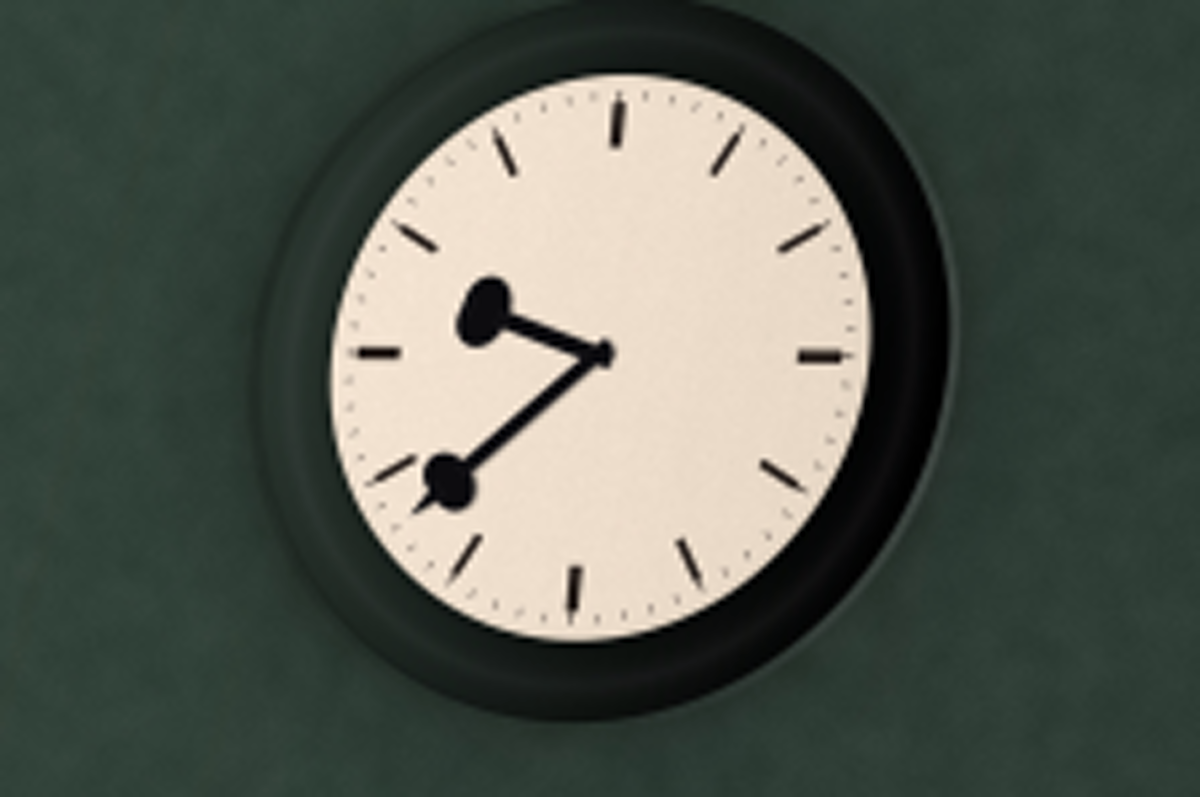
**9:38**
